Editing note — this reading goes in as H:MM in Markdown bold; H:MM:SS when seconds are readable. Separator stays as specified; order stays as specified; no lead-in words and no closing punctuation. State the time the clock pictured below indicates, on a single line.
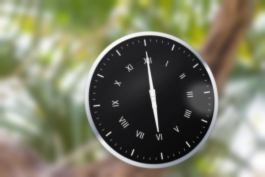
**6:00**
